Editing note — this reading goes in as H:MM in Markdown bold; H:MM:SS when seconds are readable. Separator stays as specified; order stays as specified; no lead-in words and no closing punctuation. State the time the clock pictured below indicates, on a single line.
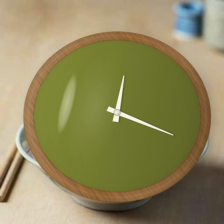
**12:19**
